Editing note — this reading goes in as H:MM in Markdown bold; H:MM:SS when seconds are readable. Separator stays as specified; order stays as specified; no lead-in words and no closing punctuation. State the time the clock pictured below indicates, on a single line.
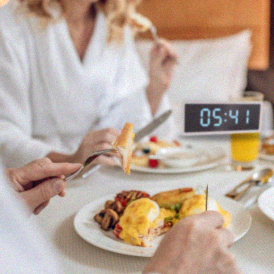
**5:41**
